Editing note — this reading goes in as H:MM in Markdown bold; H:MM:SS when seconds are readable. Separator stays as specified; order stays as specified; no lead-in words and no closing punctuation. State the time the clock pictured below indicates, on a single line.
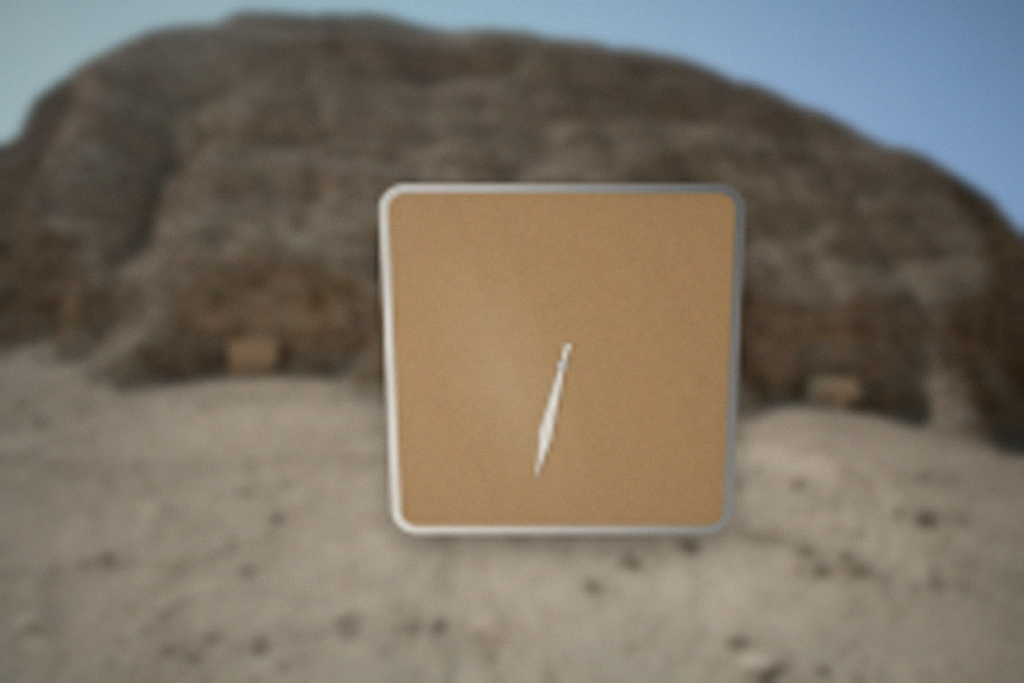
**6:32**
